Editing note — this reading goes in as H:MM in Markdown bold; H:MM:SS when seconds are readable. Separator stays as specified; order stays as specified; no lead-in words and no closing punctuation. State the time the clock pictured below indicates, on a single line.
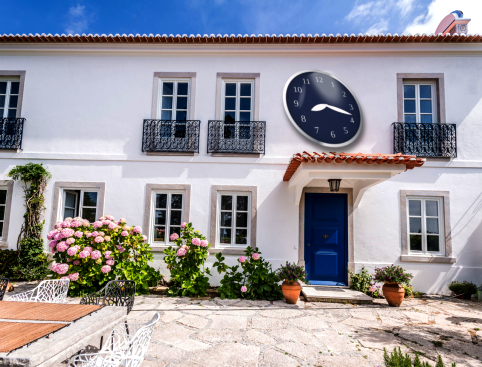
**8:18**
